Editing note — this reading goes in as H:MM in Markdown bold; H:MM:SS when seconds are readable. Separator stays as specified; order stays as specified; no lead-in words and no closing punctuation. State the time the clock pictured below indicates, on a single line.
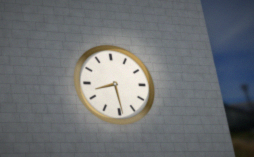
**8:29**
